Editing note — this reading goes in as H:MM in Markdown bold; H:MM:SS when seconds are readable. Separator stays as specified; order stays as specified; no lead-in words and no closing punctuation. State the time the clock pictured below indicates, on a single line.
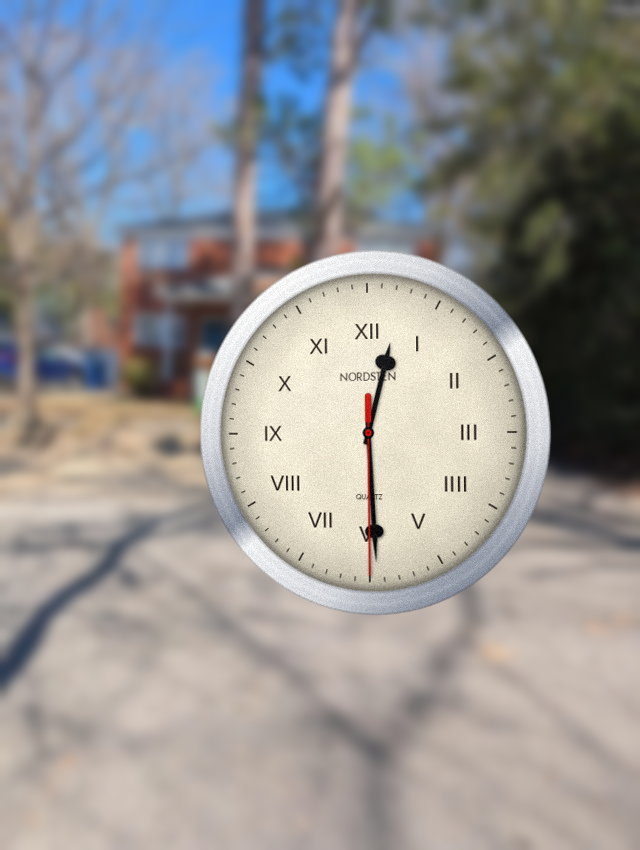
**12:29:30**
